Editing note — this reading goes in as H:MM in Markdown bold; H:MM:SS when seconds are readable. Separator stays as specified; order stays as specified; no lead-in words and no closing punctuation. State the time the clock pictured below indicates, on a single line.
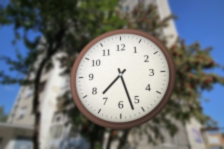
**7:27**
